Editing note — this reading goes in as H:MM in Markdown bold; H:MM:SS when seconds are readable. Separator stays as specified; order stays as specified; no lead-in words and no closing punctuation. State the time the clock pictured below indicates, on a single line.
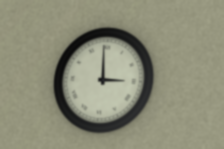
**2:59**
